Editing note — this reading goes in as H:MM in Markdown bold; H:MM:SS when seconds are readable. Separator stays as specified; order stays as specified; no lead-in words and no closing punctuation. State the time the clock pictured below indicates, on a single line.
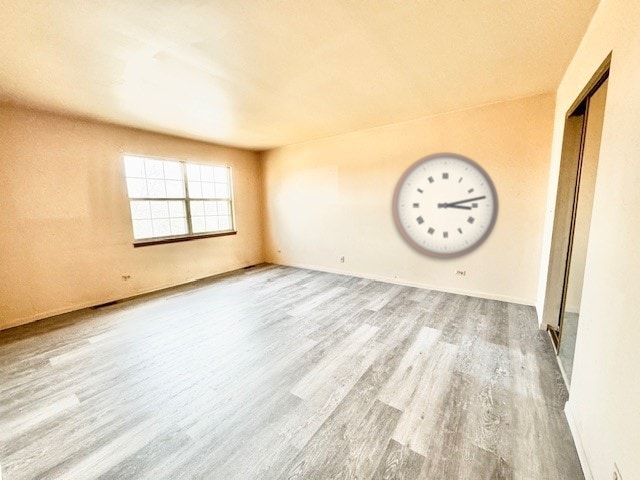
**3:13**
